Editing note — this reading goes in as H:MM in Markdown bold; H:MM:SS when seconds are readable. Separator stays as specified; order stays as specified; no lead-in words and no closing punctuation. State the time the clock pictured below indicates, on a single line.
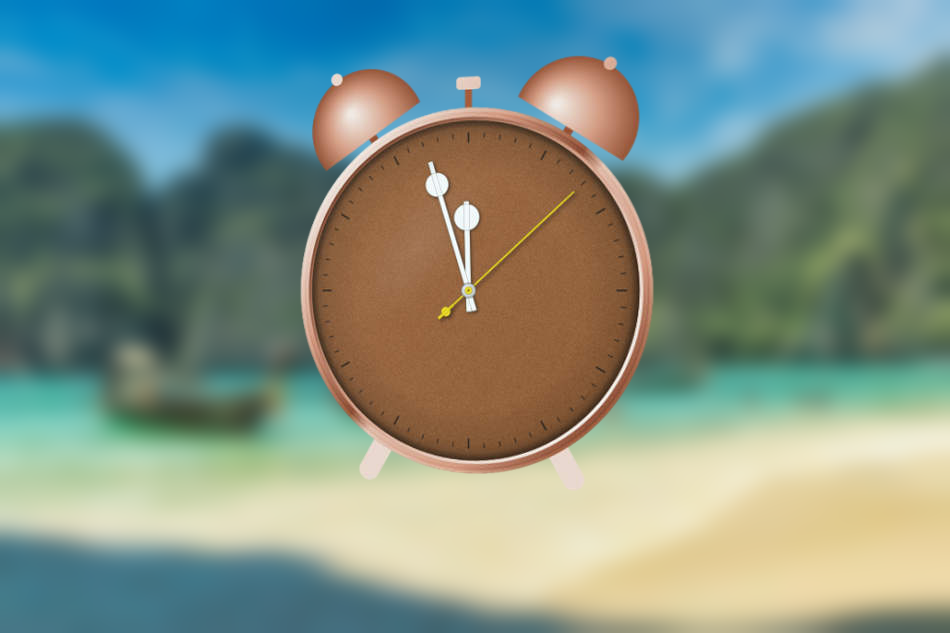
**11:57:08**
